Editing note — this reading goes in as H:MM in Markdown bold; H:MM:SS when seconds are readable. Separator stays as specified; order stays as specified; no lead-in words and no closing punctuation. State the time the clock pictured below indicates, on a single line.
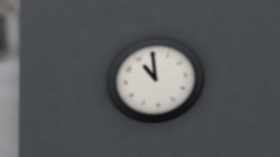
**11:00**
